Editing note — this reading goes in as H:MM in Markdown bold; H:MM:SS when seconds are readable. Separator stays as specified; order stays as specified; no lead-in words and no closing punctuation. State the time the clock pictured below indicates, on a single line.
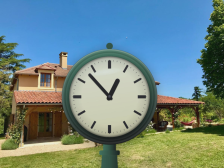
**12:53**
